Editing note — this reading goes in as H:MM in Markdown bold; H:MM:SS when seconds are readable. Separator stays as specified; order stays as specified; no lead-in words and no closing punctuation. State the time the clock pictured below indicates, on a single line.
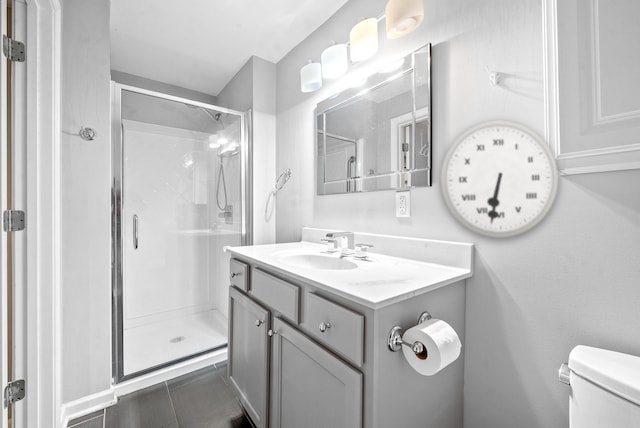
**6:32**
